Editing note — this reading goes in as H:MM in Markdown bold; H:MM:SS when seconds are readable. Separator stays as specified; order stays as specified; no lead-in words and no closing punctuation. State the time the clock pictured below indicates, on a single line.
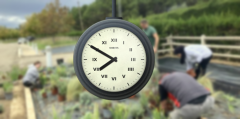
**7:50**
